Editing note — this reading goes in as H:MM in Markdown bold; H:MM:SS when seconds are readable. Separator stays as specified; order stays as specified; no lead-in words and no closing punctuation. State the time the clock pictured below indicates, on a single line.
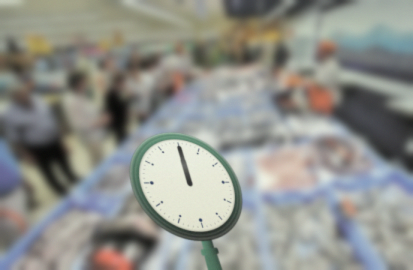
**12:00**
